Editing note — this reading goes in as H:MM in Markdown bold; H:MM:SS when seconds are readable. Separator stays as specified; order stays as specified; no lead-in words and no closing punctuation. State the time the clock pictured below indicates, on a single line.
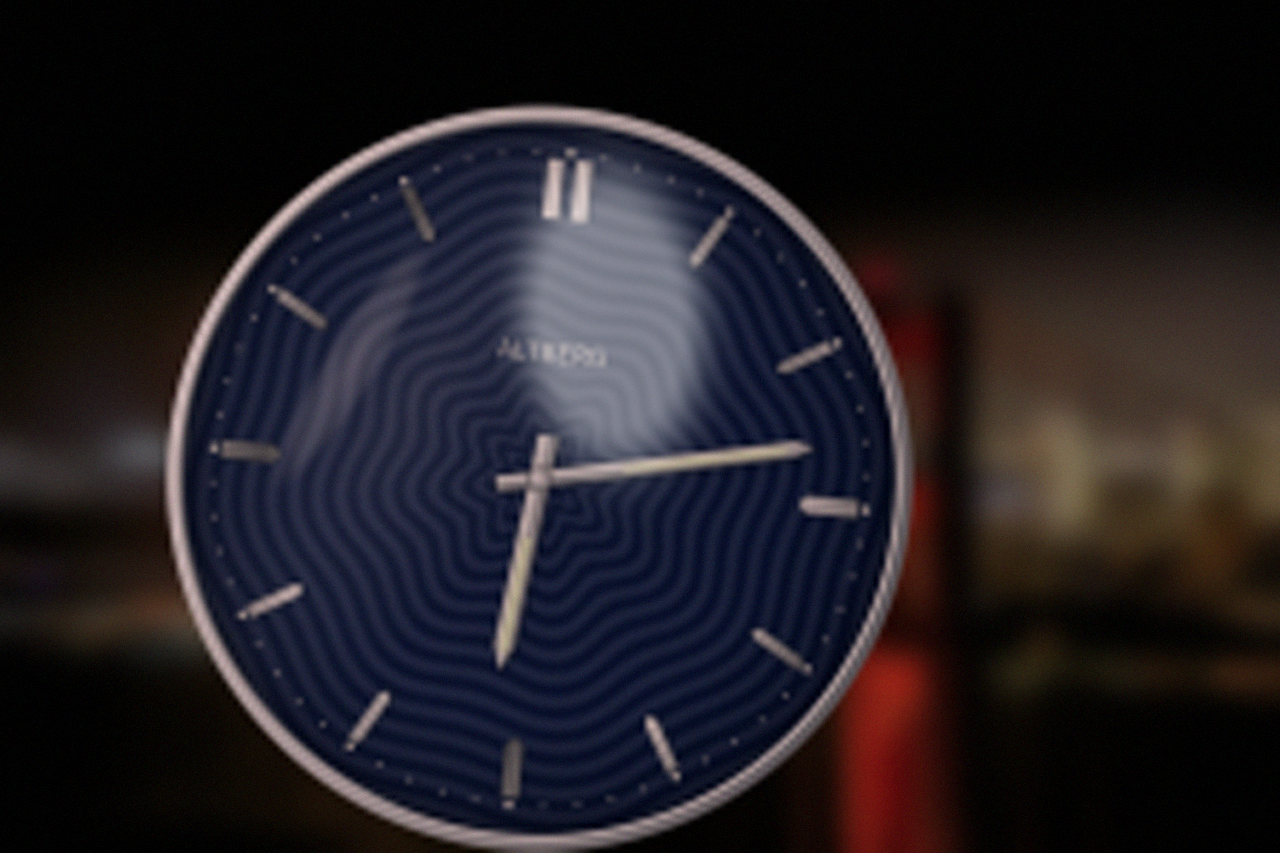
**6:13**
